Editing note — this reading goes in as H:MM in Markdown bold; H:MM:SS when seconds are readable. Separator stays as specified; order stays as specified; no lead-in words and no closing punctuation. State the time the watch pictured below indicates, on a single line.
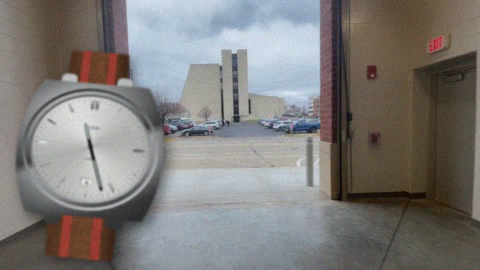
**11:27**
